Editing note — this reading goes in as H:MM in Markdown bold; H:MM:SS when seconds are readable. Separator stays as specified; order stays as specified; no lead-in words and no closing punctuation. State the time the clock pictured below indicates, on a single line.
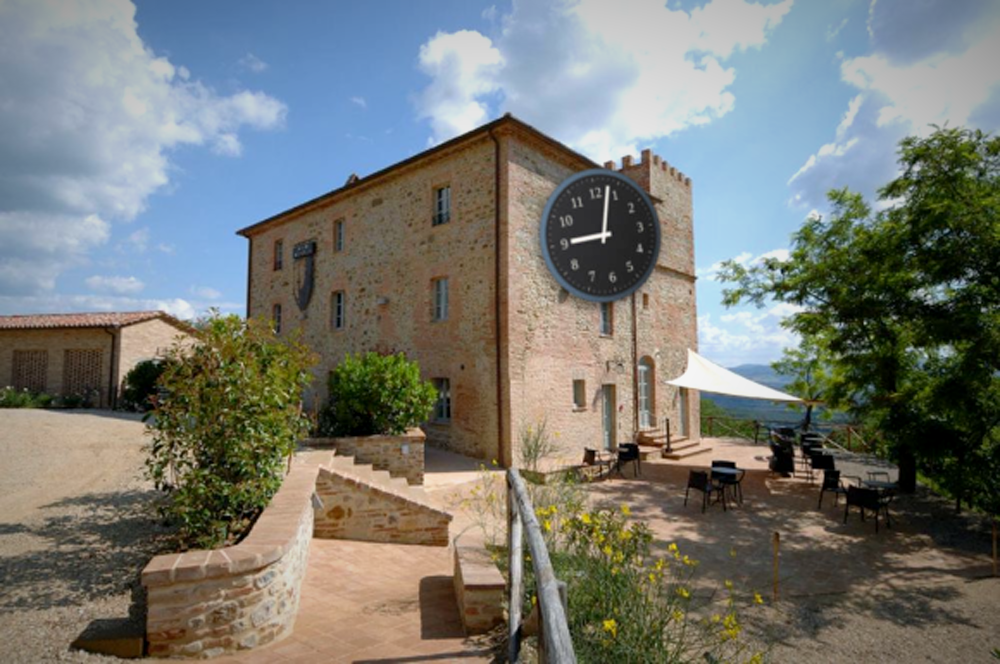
**9:03**
